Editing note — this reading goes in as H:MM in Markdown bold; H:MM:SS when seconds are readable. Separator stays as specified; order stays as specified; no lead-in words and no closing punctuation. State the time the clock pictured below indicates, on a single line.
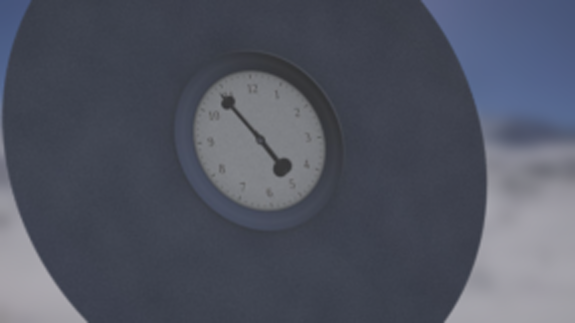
**4:54**
